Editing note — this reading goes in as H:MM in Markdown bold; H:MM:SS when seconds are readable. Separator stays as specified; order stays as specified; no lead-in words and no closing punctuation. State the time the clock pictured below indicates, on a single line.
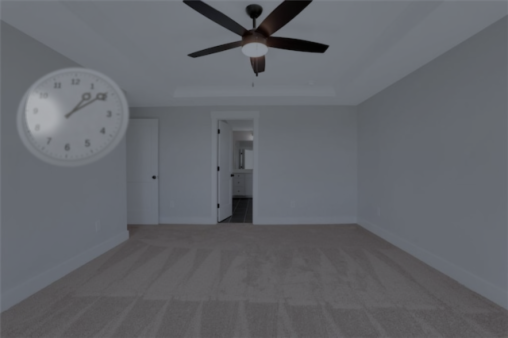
**1:09**
